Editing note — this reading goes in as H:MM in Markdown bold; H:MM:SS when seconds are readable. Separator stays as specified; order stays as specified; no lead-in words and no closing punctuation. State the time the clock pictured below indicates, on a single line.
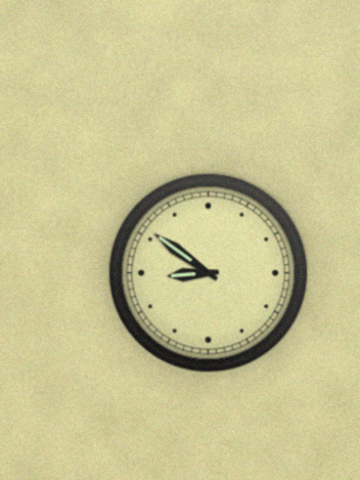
**8:51**
